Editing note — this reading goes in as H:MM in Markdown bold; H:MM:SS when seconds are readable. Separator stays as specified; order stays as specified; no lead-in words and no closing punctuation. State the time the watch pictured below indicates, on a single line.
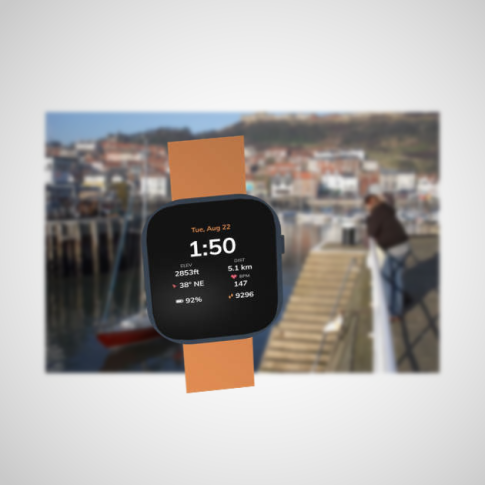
**1:50**
